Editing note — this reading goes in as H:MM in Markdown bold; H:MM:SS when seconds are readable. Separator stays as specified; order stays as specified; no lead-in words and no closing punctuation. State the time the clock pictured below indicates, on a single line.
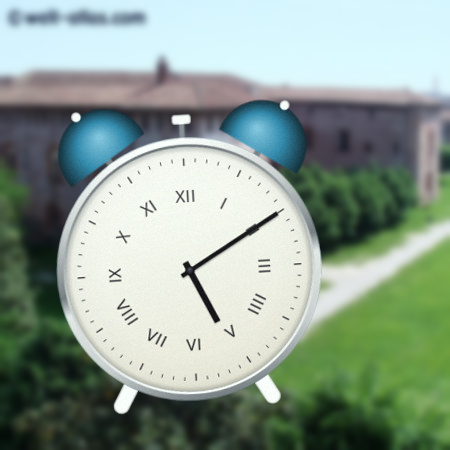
**5:10**
